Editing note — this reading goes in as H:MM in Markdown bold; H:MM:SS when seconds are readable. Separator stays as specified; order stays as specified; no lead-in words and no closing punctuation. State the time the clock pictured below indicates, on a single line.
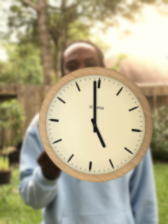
**4:59**
